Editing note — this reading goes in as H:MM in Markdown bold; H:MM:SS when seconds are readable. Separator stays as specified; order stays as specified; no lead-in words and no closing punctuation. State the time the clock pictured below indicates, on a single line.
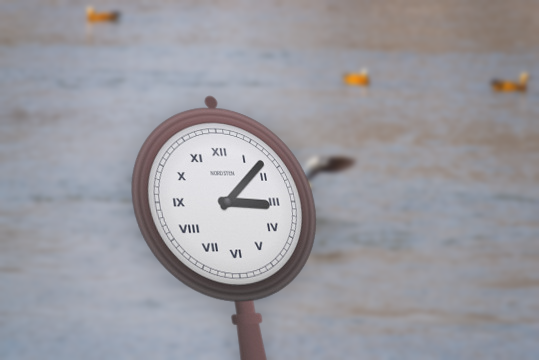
**3:08**
